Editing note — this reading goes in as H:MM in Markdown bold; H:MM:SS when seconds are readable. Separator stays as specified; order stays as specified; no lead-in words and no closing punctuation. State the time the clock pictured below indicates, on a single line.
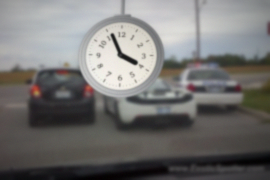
**3:56**
